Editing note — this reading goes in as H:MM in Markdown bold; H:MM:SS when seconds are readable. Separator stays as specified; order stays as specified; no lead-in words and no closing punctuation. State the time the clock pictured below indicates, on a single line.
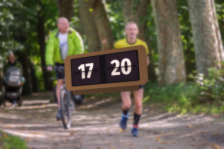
**17:20**
